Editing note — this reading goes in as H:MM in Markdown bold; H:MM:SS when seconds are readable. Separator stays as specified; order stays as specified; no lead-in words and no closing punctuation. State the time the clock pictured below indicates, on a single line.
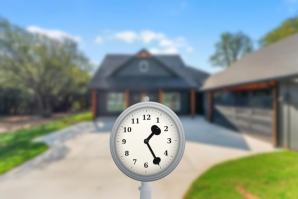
**1:25**
